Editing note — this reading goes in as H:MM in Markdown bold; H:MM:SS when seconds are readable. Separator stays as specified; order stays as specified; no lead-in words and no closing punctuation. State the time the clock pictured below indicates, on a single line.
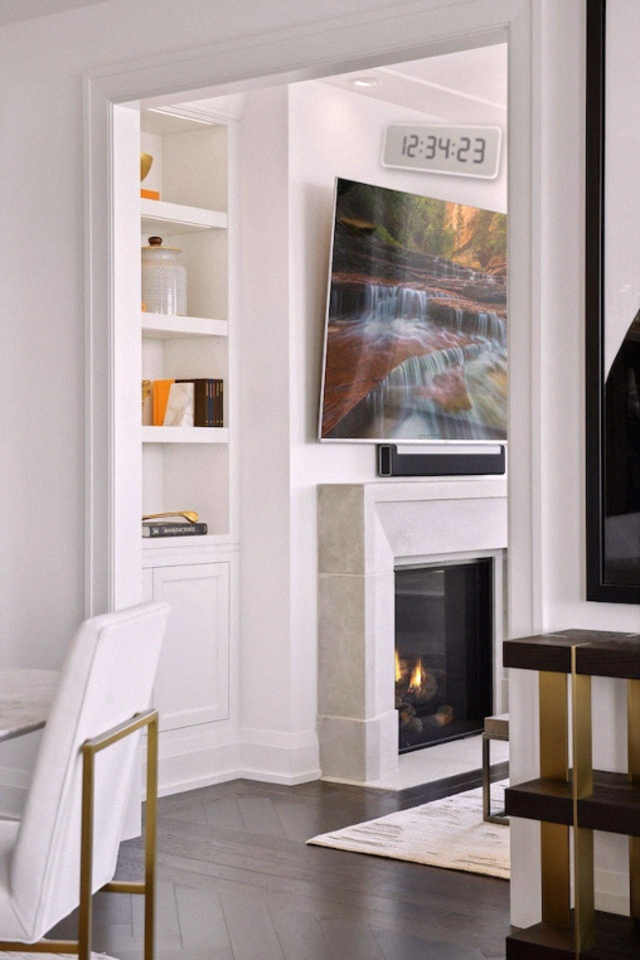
**12:34:23**
